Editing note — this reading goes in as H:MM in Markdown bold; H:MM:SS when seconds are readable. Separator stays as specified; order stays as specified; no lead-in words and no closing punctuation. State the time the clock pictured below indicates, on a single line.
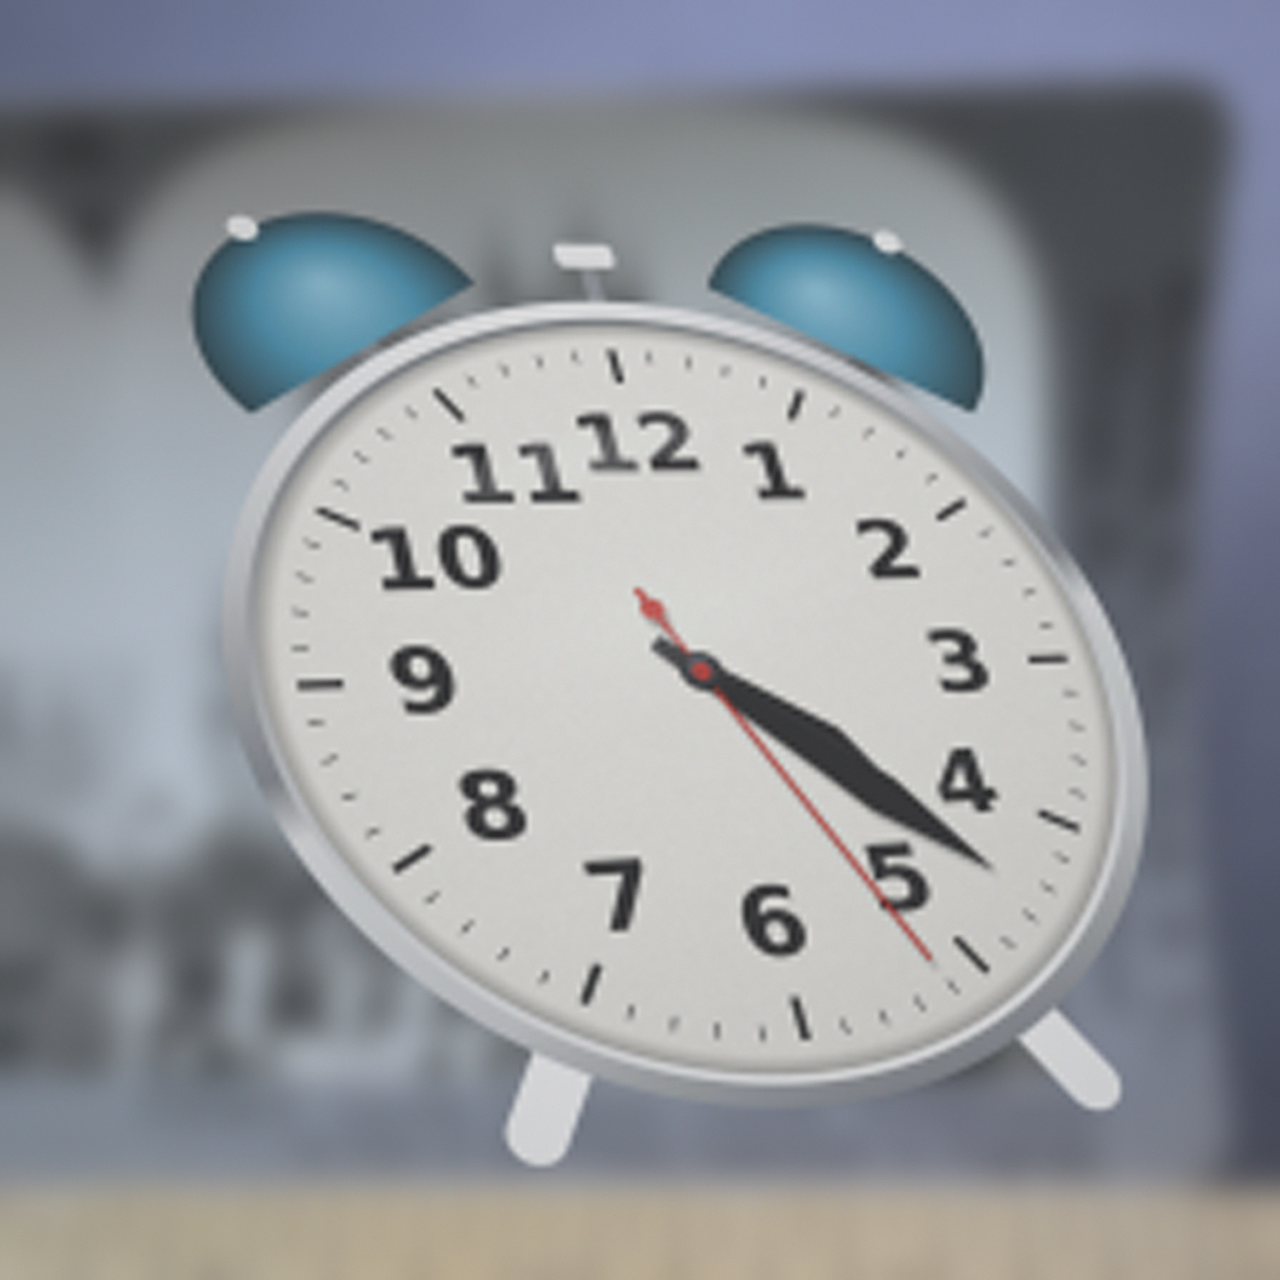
**4:22:26**
